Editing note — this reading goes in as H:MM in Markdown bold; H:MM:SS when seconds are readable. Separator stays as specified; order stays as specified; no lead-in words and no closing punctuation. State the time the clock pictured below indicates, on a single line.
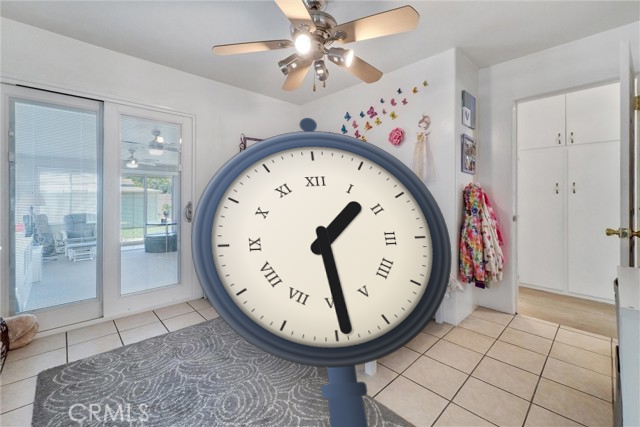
**1:29**
